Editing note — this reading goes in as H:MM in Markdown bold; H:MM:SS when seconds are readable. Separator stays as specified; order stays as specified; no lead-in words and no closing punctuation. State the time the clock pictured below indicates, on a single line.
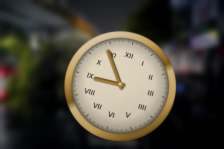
**8:54**
